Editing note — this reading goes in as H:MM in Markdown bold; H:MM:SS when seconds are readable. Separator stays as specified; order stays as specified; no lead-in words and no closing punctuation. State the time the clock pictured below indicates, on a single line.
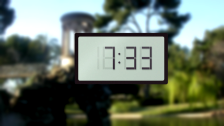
**7:33**
